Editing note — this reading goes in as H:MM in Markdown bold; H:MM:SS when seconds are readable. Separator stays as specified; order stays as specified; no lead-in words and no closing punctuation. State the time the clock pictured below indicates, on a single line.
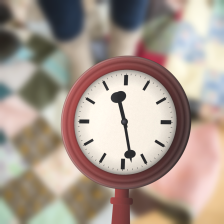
**11:28**
